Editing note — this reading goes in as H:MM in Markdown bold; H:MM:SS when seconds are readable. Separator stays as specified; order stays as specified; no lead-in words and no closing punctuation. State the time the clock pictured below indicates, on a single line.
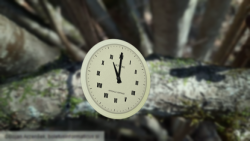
**11:00**
